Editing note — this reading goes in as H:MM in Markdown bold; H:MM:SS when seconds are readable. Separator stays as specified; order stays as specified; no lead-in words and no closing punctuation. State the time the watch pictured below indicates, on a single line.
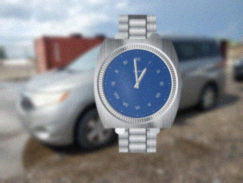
**12:59**
